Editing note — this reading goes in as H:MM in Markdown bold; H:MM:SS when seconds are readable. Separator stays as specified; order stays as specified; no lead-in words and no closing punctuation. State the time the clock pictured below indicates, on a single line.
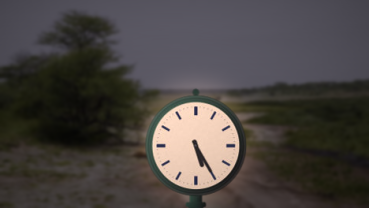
**5:25**
